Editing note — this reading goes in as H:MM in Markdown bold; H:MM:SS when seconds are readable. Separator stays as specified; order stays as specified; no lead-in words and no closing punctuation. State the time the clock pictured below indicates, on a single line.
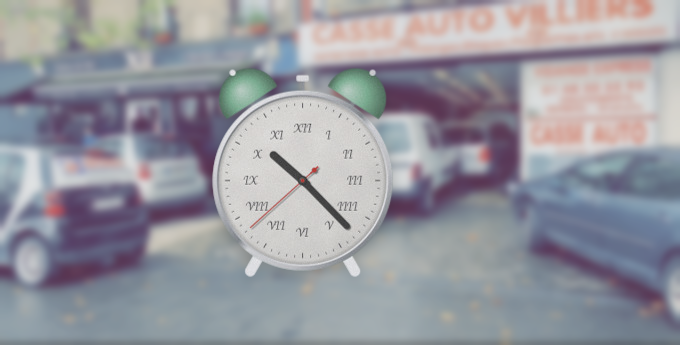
**10:22:38**
